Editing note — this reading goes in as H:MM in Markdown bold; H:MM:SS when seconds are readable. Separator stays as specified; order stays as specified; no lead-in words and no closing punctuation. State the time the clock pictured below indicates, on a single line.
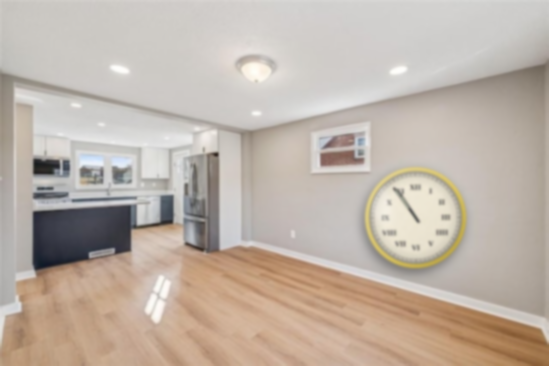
**10:54**
